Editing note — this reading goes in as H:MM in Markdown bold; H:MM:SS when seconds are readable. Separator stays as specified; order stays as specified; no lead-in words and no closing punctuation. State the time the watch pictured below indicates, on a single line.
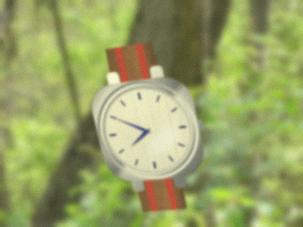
**7:50**
